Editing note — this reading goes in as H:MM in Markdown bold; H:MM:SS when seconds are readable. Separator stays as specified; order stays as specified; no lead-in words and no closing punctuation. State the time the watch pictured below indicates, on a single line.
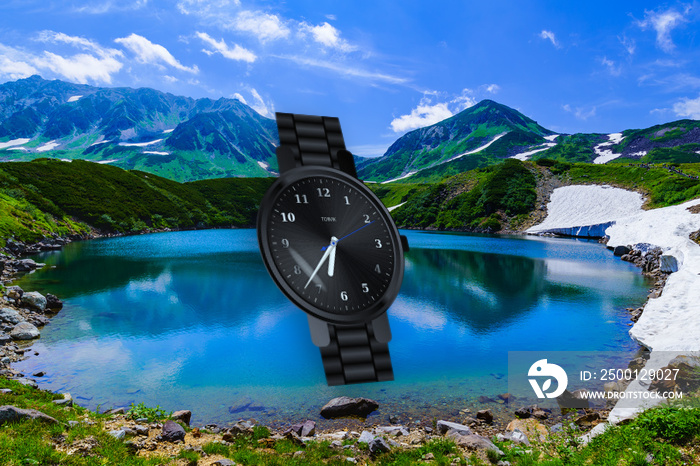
**6:37:11**
